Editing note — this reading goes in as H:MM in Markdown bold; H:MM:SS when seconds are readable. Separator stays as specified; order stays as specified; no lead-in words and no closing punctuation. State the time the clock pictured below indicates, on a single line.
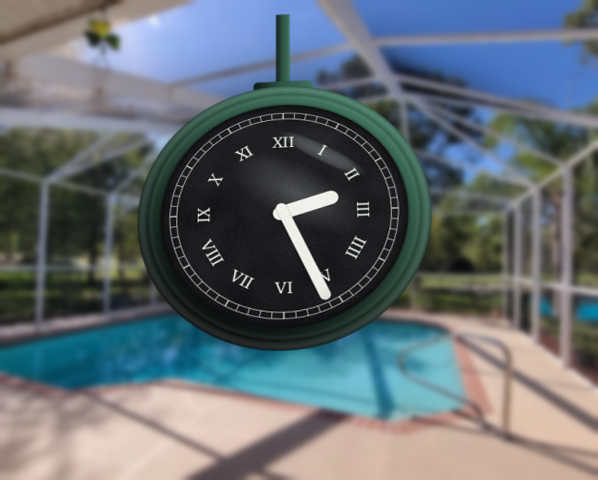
**2:26**
